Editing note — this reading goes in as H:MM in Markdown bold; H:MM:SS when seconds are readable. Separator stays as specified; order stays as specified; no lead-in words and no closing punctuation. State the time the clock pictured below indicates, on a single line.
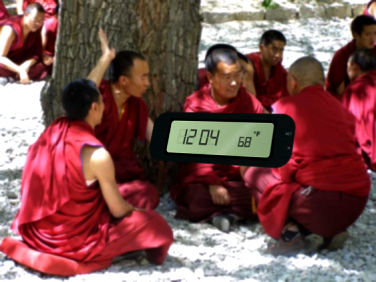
**12:04**
